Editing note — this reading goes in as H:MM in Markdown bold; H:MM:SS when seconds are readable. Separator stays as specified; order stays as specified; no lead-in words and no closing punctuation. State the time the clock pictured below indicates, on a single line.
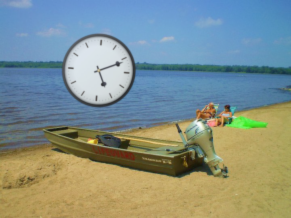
**5:11**
